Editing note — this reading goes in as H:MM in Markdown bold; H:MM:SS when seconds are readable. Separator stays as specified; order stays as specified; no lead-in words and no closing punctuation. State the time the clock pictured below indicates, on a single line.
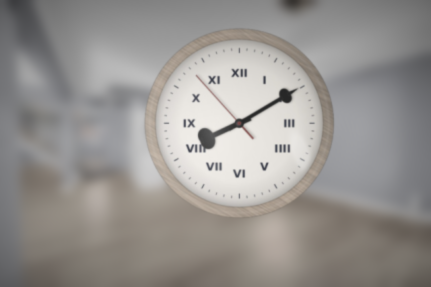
**8:09:53**
